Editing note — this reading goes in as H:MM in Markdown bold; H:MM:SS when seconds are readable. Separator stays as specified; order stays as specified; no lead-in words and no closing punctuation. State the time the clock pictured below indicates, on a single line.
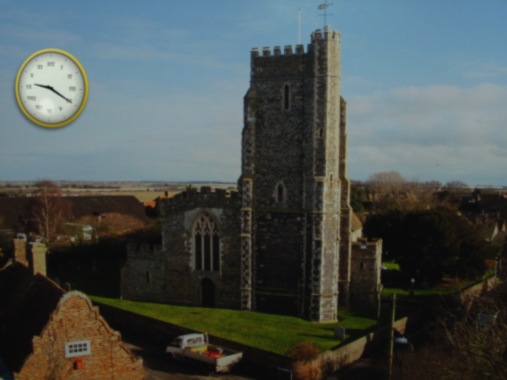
**9:20**
